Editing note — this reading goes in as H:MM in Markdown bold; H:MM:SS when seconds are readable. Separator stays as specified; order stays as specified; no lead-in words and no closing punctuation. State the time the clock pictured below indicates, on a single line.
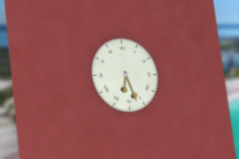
**6:27**
